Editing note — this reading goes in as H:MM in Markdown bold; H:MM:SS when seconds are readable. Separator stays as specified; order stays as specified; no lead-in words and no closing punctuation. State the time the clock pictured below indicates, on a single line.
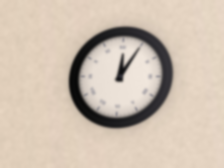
**12:05**
